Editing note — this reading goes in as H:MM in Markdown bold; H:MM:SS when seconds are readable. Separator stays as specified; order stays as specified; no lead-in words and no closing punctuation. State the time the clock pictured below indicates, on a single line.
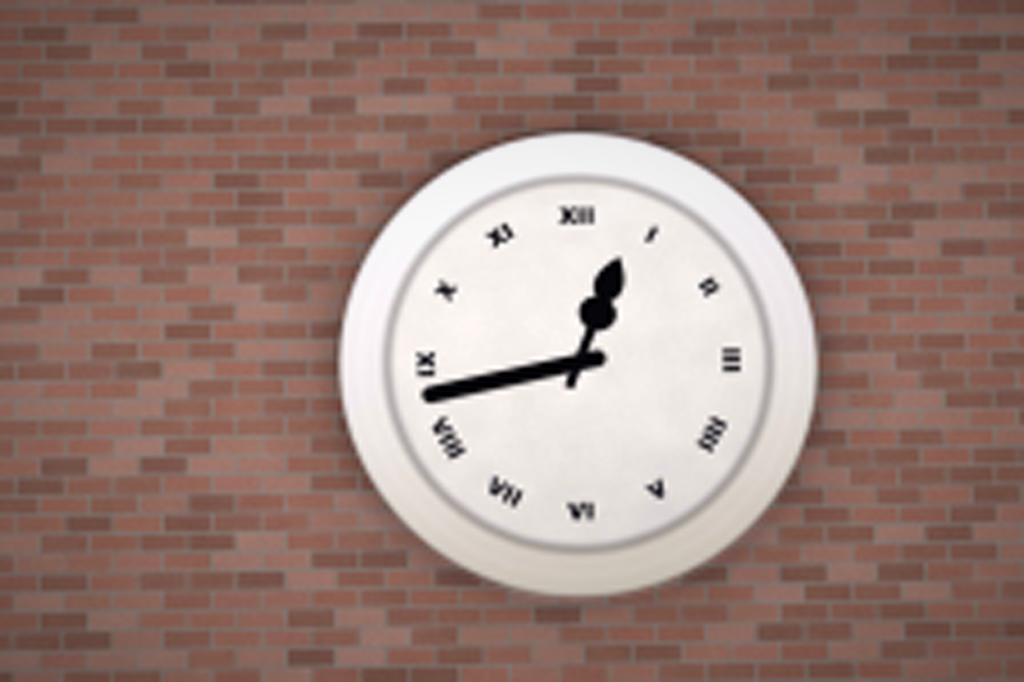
**12:43**
